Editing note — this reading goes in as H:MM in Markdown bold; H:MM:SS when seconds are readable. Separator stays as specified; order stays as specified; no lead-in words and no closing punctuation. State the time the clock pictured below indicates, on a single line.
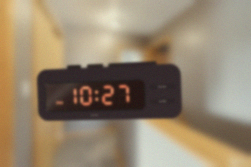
**10:27**
